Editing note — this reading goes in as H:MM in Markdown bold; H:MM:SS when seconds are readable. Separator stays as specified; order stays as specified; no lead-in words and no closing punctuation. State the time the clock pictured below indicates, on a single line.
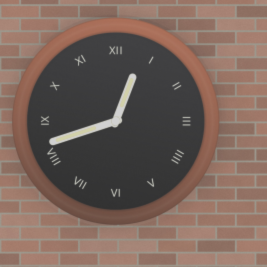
**12:42**
